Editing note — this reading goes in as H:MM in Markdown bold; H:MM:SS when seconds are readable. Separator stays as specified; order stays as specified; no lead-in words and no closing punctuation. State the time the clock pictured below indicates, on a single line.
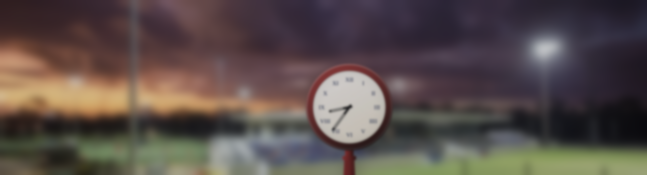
**8:36**
